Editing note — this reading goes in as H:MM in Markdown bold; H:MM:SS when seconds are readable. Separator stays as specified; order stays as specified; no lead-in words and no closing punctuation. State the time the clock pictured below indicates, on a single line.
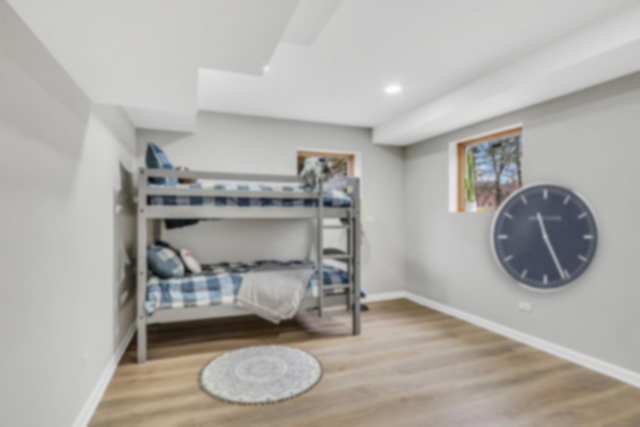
**11:26**
